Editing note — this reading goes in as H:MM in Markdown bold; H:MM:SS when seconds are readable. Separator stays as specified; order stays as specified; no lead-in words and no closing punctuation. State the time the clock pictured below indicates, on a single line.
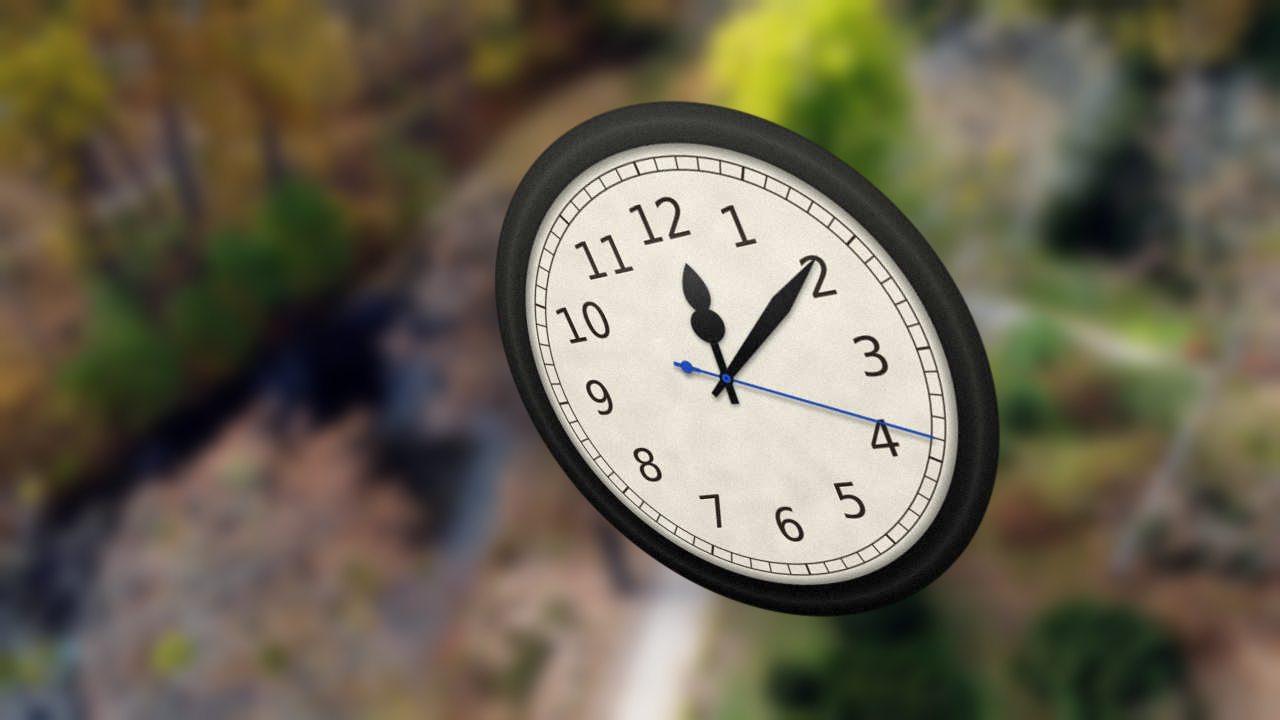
**12:09:19**
